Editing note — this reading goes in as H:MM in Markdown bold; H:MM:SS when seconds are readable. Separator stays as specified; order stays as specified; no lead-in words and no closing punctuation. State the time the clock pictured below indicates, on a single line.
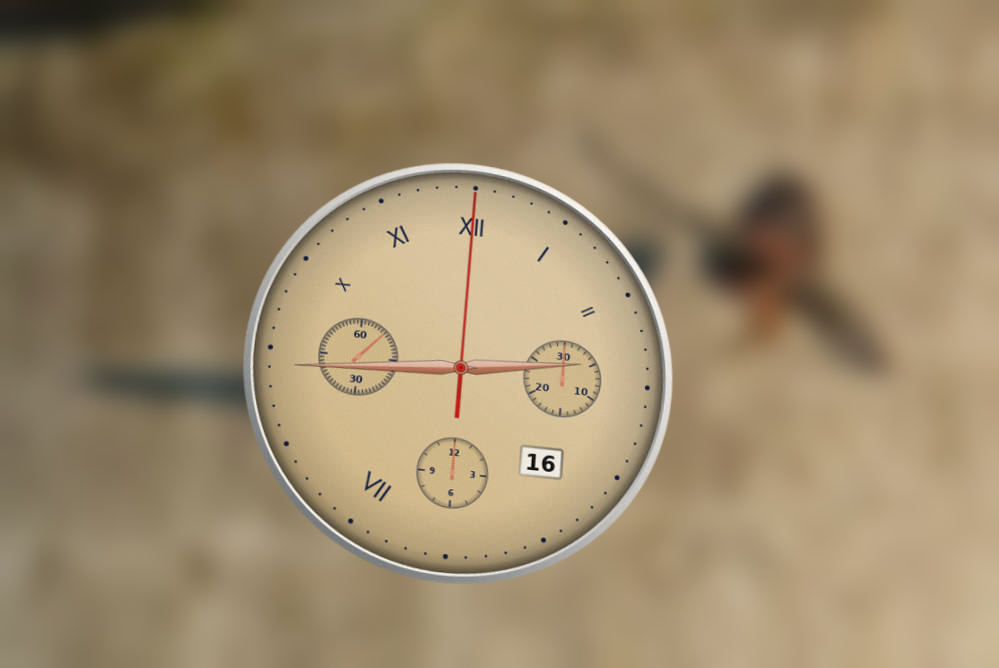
**2:44:07**
